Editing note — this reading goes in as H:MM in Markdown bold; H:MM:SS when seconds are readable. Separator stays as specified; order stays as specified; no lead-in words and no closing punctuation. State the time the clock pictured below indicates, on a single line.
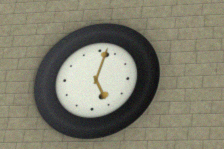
**5:02**
